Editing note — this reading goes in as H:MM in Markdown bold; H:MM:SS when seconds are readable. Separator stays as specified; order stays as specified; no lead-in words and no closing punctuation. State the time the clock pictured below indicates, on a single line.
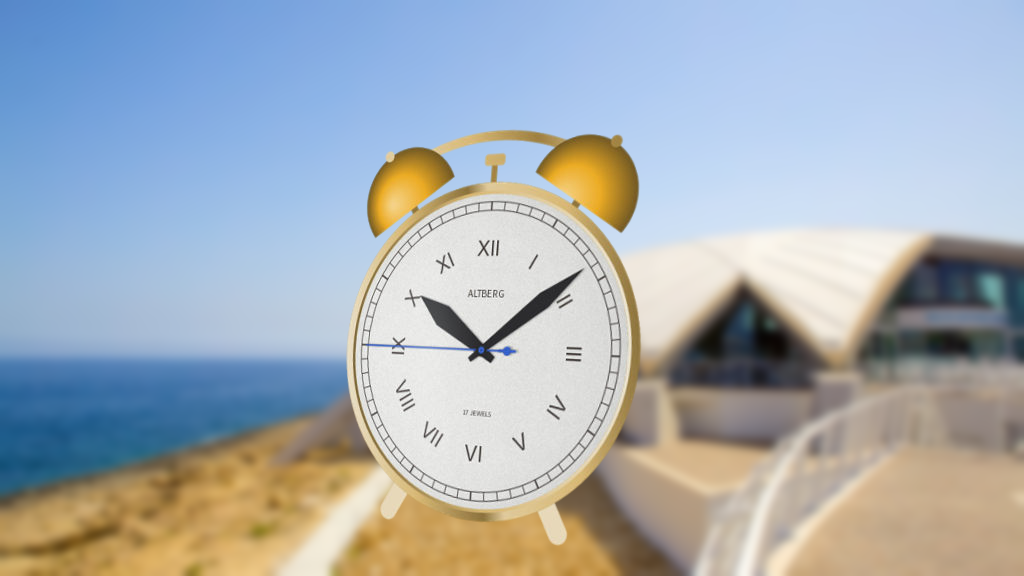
**10:08:45**
